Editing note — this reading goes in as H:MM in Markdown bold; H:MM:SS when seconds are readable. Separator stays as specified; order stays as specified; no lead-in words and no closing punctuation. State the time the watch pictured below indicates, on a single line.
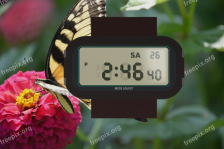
**2:46:40**
